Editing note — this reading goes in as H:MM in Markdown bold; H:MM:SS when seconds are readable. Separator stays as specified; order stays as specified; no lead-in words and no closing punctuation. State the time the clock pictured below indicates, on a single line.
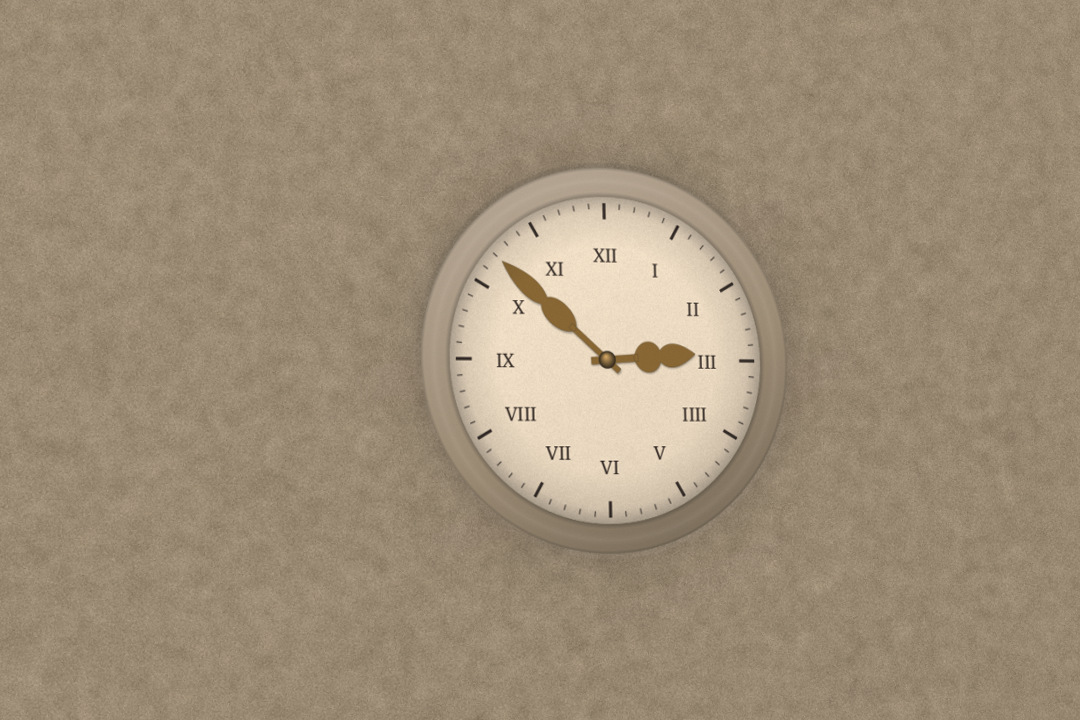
**2:52**
